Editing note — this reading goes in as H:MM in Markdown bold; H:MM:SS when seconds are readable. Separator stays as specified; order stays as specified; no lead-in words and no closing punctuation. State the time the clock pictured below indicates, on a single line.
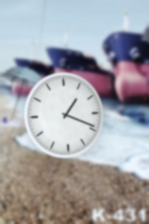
**1:19**
